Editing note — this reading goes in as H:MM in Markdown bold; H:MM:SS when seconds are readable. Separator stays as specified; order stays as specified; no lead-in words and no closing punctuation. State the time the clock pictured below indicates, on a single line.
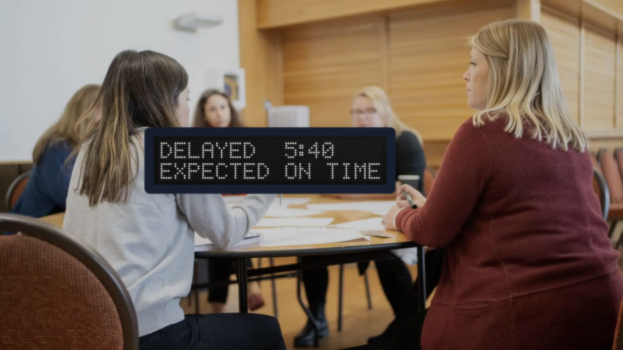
**5:40**
